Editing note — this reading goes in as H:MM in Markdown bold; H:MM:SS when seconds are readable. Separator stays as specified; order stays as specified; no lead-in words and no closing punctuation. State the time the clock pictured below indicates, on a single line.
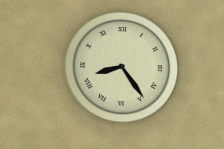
**8:24**
